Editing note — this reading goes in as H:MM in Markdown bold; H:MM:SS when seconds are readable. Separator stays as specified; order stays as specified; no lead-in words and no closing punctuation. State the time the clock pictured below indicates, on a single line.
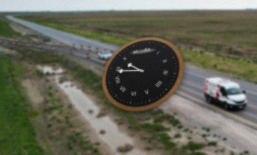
**9:44**
